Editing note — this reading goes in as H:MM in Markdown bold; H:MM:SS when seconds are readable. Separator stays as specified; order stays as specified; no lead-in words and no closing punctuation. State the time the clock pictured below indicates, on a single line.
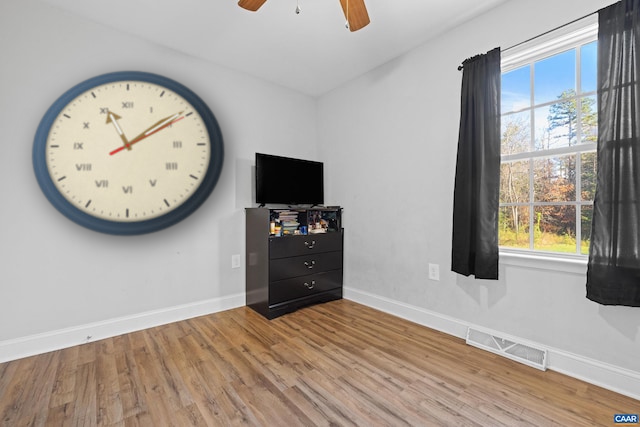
**11:09:10**
